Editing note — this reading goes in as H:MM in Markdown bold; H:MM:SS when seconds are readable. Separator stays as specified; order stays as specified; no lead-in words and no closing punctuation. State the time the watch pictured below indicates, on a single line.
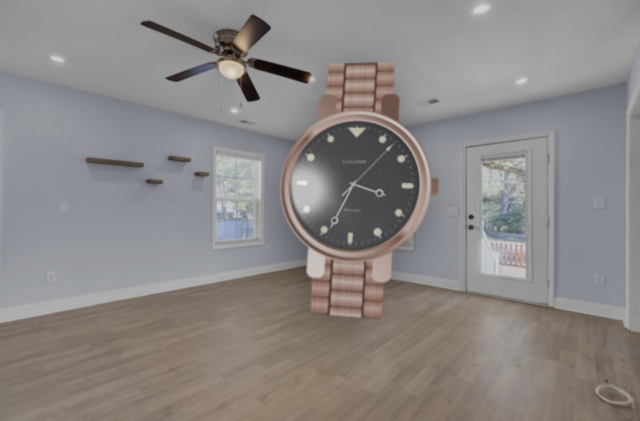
**3:34:07**
